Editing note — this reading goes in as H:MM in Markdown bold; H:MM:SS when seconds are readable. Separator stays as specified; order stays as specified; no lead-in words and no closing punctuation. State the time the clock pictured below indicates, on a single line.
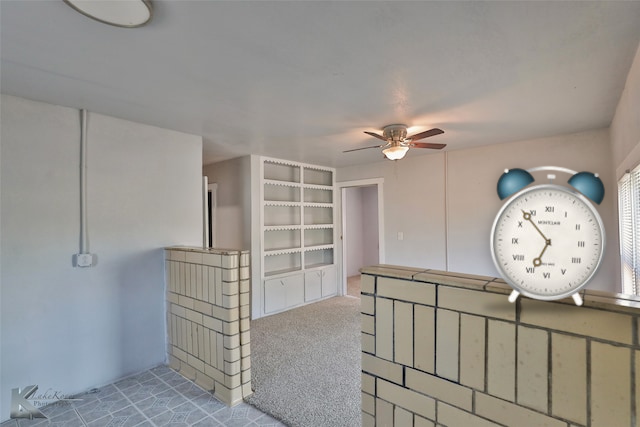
**6:53**
